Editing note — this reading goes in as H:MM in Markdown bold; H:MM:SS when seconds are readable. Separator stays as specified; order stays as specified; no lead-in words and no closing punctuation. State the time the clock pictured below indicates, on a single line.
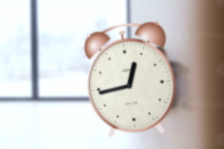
**12:44**
